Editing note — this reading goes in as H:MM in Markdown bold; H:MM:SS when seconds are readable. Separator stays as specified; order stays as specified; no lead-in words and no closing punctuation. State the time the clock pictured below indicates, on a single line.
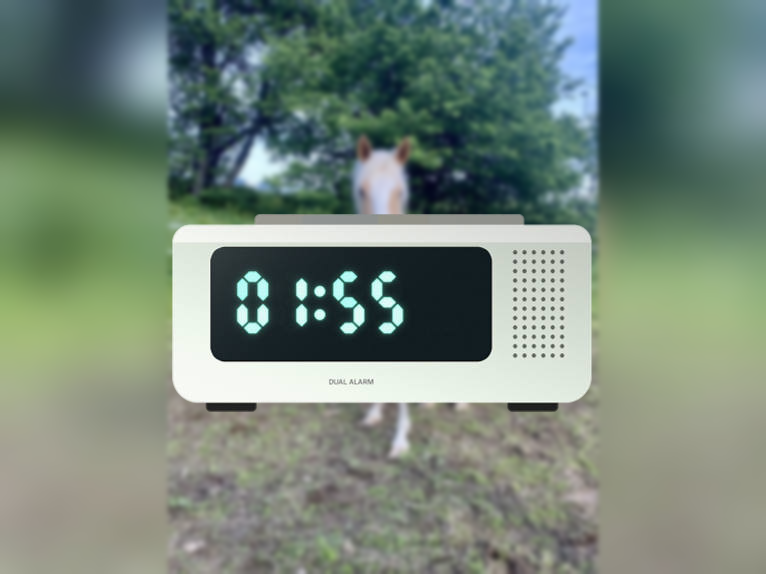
**1:55**
